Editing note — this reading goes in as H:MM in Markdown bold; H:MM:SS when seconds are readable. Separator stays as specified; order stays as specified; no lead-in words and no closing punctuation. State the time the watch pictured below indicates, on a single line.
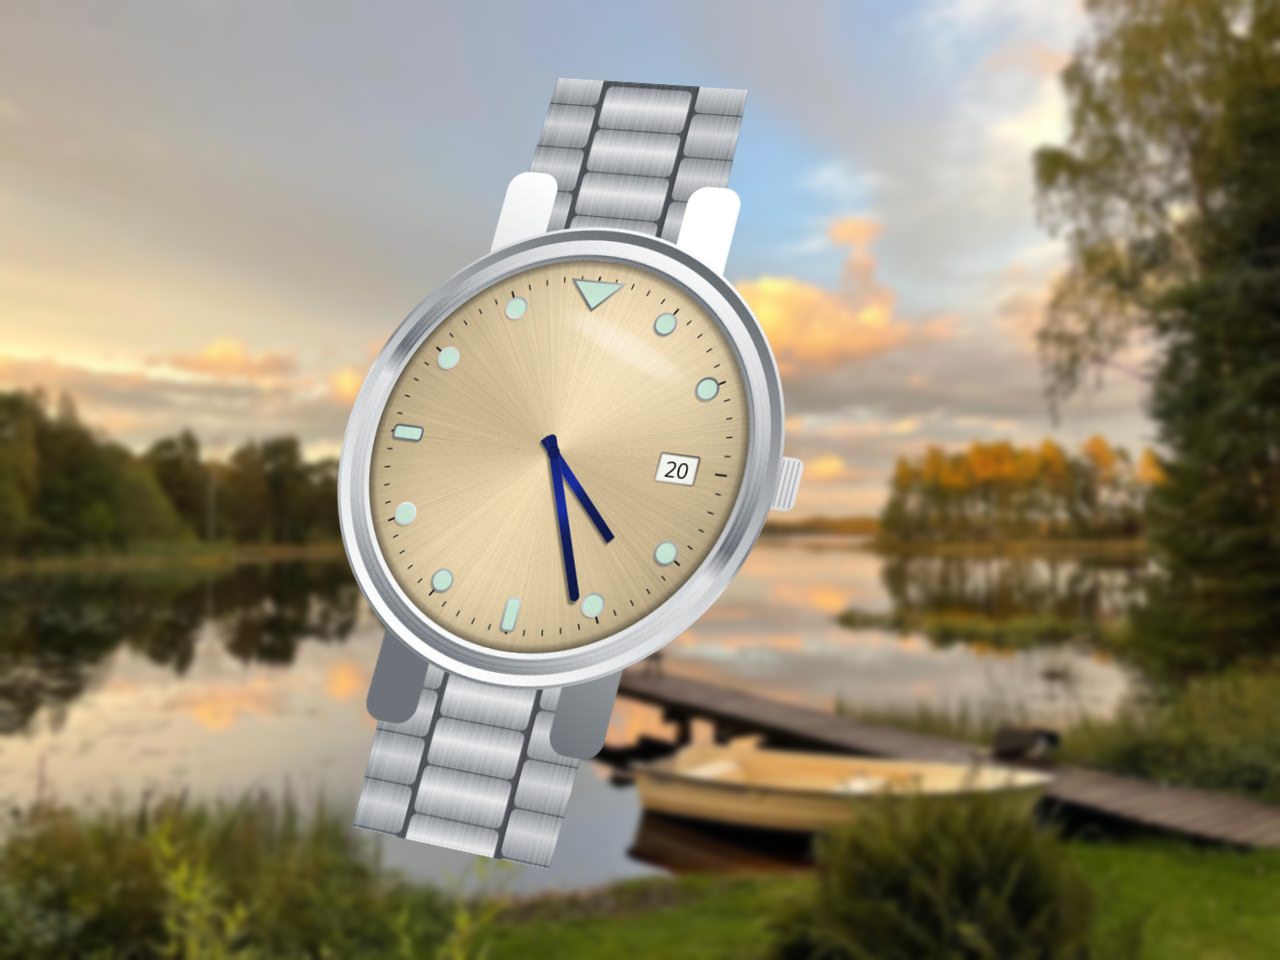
**4:26**
